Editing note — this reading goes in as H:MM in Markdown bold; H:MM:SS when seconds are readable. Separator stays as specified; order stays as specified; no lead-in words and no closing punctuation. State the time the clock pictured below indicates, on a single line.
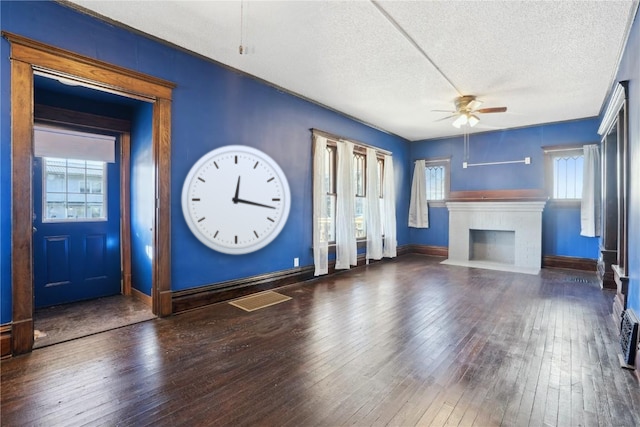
**12:17**
